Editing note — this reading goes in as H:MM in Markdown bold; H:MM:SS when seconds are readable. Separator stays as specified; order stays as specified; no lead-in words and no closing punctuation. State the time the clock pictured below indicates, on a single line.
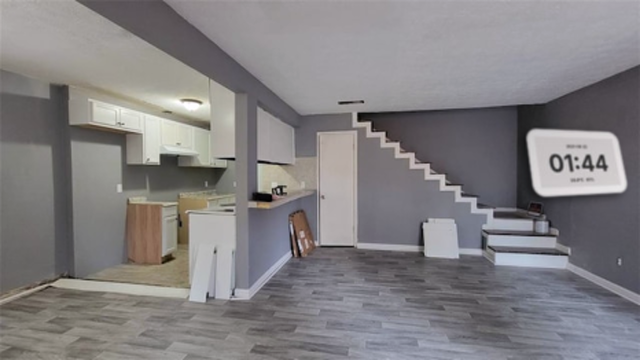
**1:44**
